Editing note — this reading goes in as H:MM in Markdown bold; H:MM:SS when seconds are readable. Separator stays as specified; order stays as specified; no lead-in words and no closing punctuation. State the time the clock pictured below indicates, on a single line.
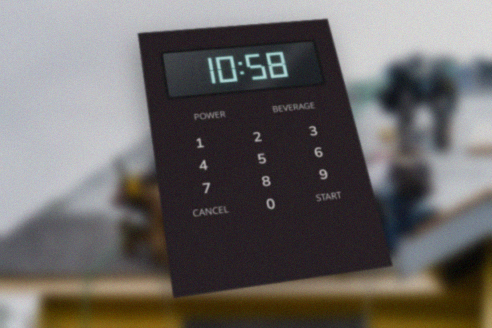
**10:58**
